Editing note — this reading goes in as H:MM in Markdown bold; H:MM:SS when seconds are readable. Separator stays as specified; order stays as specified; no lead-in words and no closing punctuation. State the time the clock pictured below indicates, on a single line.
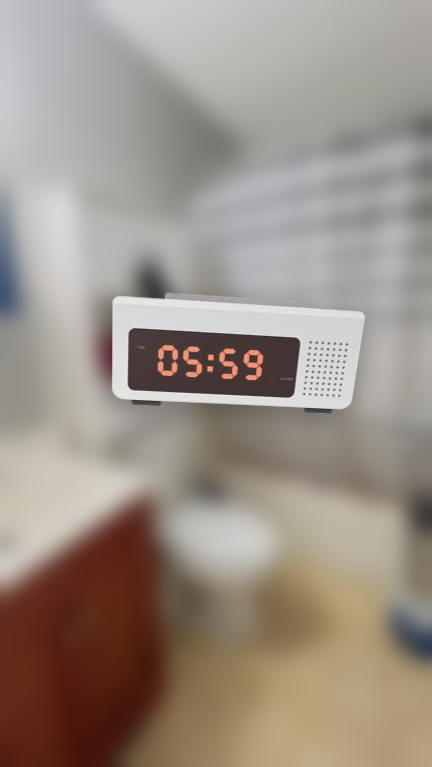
**5:59**
